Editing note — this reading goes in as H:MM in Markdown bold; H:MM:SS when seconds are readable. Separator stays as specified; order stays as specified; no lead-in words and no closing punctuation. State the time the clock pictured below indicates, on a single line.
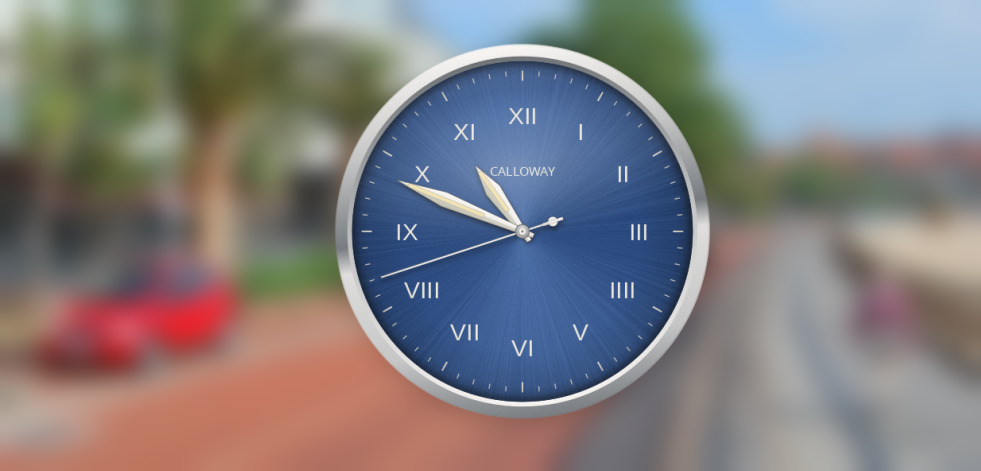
**10:48:42**
